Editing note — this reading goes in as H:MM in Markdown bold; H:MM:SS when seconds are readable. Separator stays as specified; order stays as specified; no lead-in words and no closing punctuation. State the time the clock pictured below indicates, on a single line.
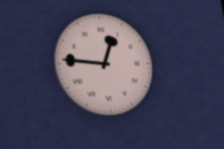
**12:46**
